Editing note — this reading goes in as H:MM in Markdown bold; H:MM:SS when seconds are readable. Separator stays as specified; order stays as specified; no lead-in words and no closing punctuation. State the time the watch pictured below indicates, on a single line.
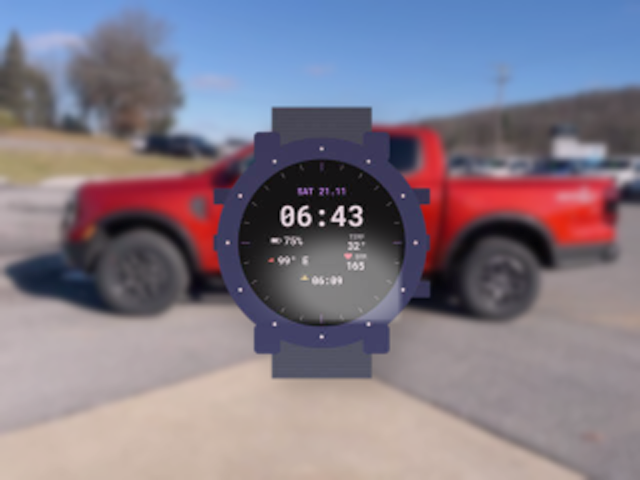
**6:43**
